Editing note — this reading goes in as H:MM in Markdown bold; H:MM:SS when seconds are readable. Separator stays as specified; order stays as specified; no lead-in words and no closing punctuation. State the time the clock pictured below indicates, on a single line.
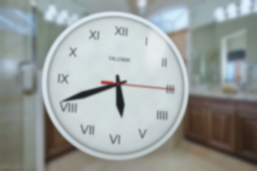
**5:41:15**
